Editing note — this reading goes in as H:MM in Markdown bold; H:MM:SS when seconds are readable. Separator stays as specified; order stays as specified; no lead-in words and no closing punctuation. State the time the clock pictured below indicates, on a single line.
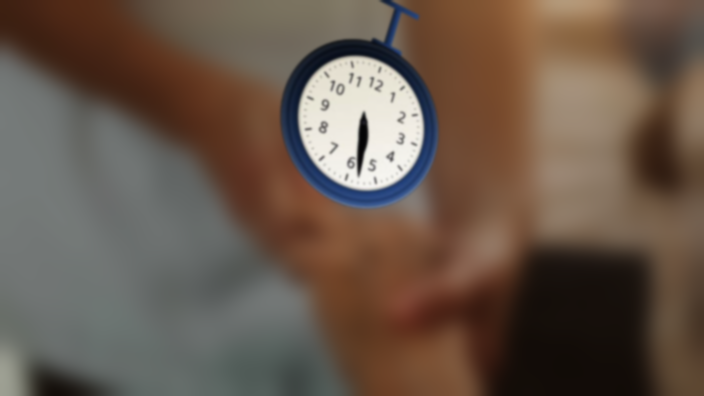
**5:28**
